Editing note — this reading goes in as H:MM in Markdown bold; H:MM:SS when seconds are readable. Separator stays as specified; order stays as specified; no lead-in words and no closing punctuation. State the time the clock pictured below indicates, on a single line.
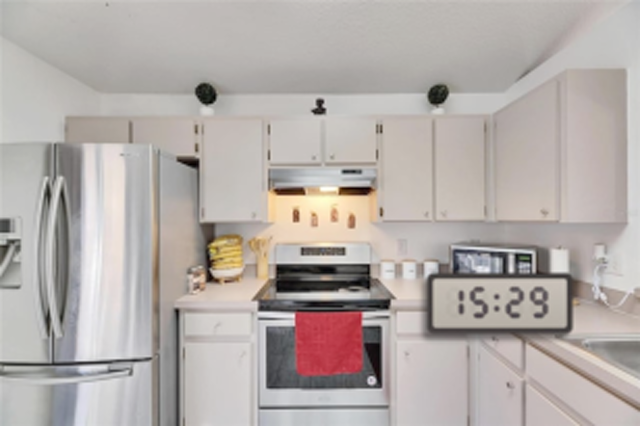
**15:29**
